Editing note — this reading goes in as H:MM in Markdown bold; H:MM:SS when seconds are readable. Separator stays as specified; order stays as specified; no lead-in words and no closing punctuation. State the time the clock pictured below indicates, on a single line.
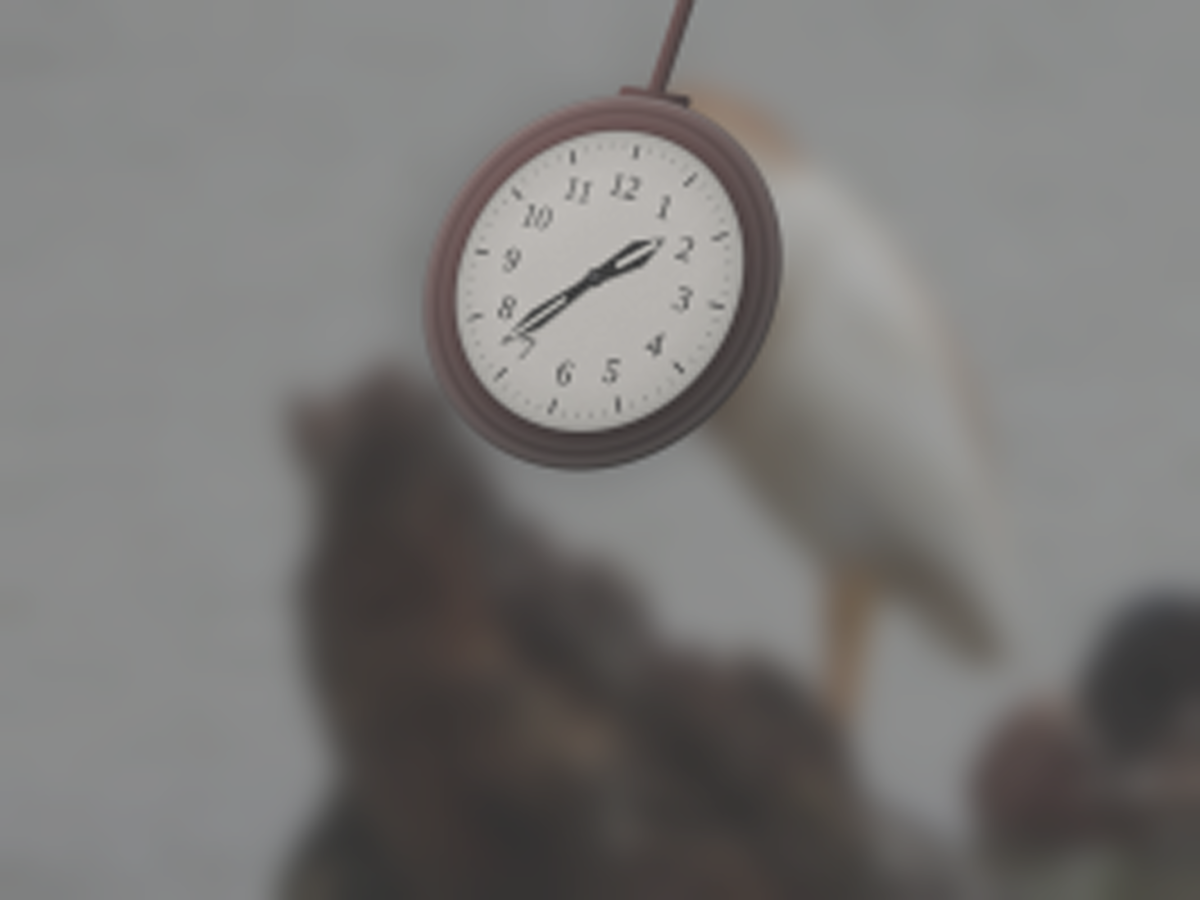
**1:37**
